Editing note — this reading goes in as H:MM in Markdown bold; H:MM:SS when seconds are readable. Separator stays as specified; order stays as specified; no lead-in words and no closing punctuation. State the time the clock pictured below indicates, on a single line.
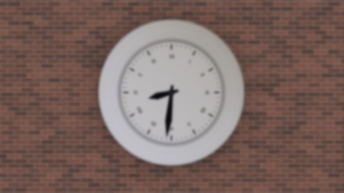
**8:31**
